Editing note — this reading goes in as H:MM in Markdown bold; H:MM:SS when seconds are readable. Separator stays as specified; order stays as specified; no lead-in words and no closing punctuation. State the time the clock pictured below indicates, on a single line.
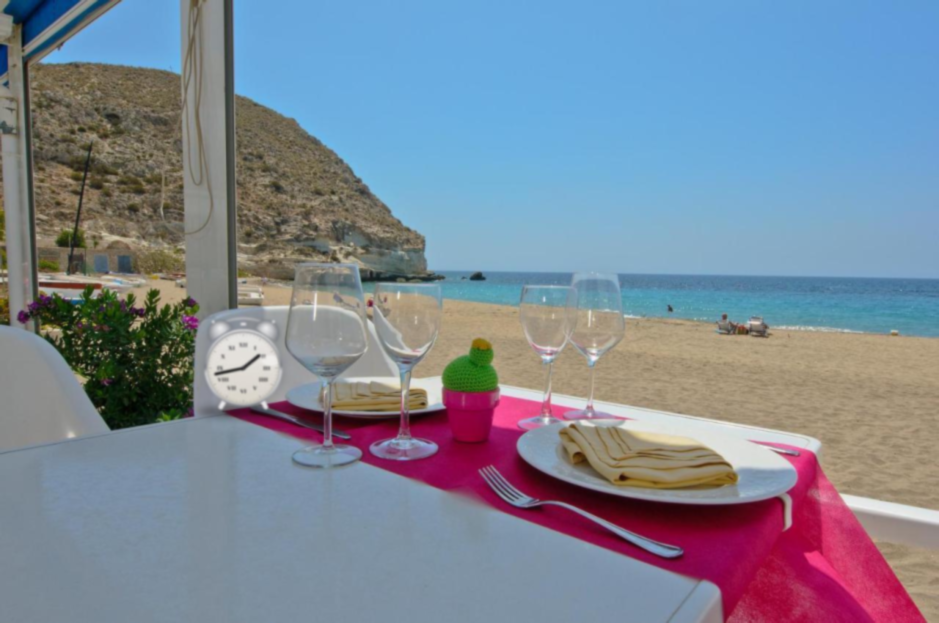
**1:43**
